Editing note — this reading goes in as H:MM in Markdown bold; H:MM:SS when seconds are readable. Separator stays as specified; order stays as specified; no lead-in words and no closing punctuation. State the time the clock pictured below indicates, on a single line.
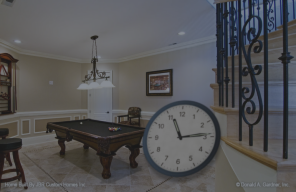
**11:14**
